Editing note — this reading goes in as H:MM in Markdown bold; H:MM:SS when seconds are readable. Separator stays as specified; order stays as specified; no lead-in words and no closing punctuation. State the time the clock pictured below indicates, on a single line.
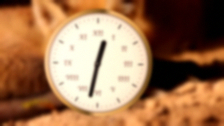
**12:32**
